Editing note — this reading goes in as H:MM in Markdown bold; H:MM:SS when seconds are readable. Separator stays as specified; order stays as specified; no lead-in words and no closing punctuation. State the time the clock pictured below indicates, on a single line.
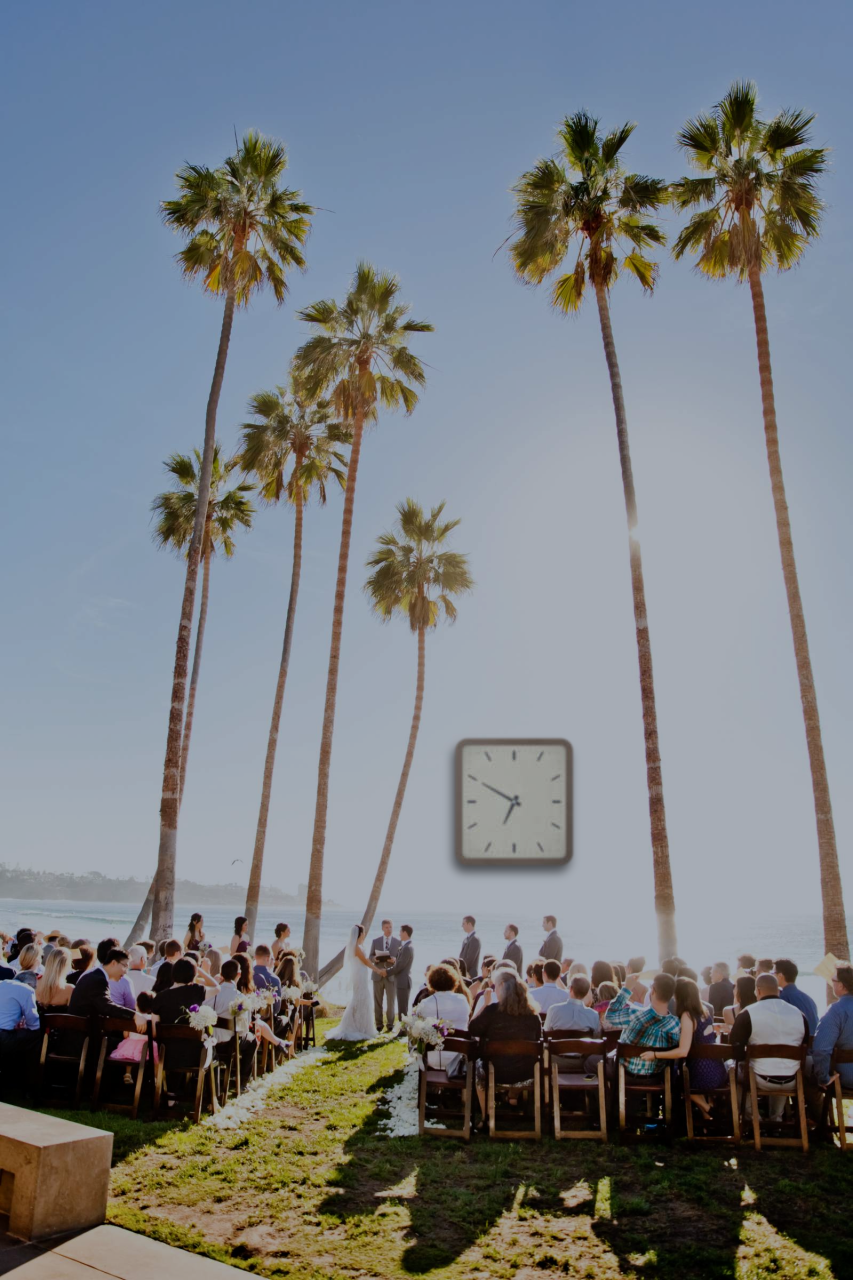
**6:50**
